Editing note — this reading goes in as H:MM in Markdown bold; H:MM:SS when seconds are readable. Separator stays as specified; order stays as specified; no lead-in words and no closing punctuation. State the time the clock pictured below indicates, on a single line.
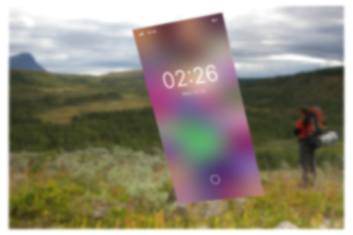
**2:26**
